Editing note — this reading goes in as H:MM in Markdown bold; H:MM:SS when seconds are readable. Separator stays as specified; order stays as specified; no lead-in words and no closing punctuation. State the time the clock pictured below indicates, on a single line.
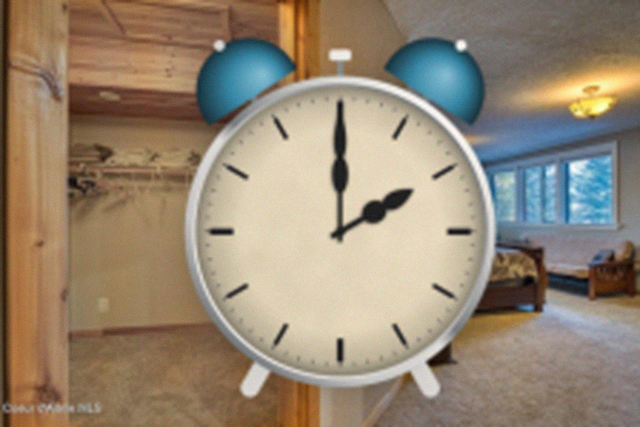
**2:00**
